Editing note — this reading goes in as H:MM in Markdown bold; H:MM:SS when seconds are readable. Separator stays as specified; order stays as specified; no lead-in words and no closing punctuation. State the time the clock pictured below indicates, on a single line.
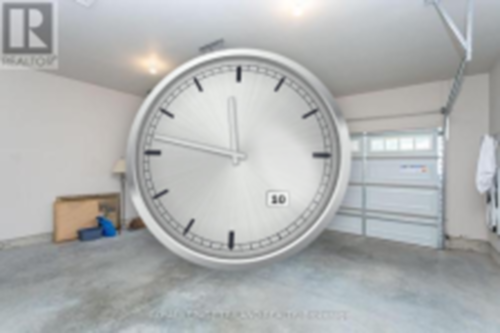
**11:47**
